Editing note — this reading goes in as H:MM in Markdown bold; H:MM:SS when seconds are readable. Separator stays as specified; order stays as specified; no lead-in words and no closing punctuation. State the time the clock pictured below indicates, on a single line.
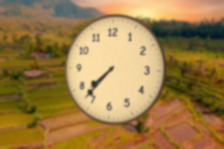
**7:37**
